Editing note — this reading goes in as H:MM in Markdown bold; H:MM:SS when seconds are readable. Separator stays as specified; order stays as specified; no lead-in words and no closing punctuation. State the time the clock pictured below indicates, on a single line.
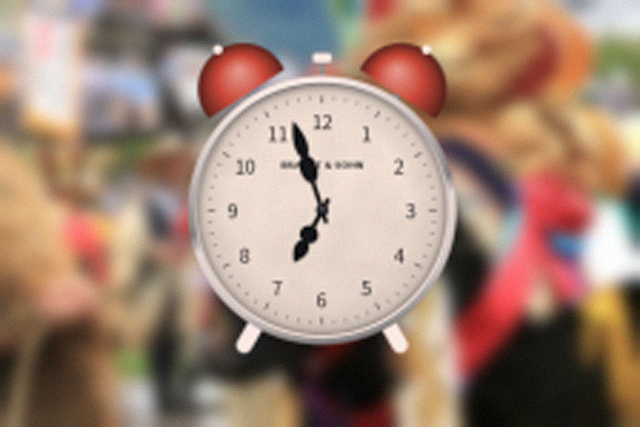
**6:57**
